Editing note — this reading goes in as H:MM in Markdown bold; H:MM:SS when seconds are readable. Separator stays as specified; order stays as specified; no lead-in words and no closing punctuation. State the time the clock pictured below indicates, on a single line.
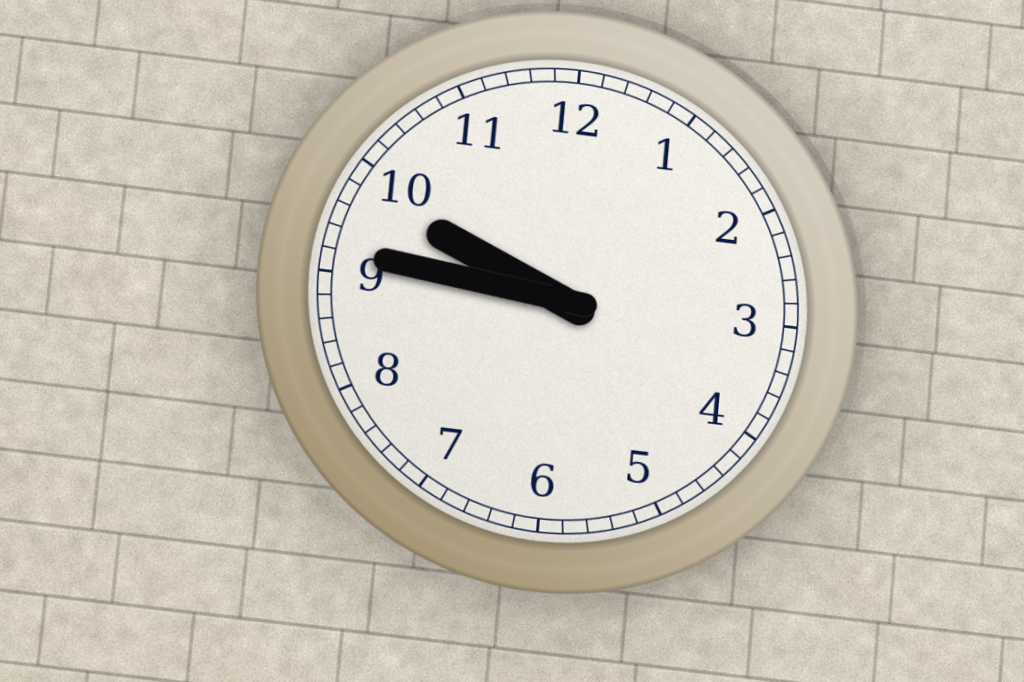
**9:46**
